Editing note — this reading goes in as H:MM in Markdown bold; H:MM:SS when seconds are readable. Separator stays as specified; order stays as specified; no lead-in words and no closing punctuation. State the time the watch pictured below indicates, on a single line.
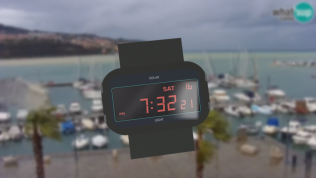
**7:32:21**
